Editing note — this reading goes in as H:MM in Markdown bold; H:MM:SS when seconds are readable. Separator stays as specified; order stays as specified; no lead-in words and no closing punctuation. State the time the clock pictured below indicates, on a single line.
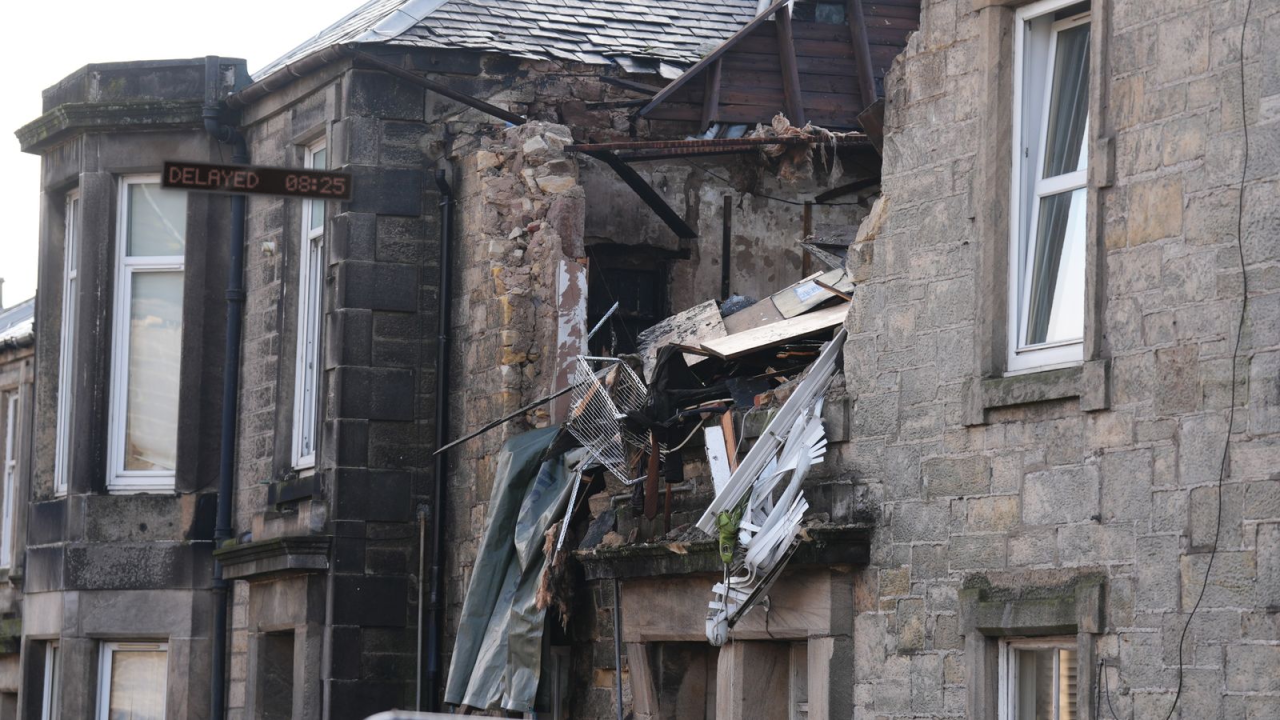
**8:25**
